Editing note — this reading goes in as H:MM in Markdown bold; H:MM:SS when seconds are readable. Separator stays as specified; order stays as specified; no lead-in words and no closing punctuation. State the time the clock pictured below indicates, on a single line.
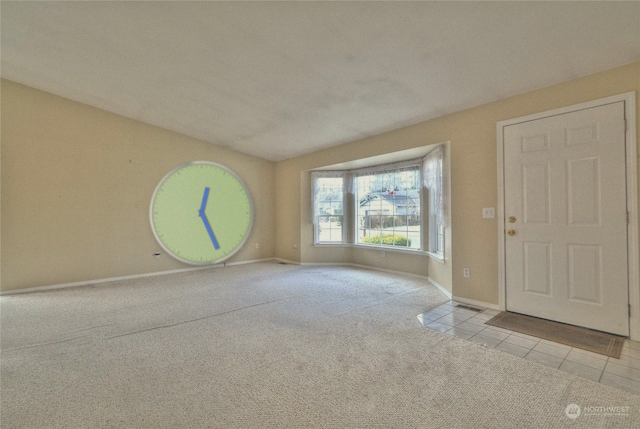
**12:26**
